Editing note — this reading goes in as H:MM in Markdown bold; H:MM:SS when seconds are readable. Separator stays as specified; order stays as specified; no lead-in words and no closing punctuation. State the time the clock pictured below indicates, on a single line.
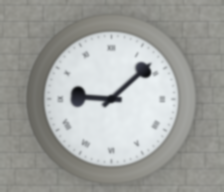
**9:08**
